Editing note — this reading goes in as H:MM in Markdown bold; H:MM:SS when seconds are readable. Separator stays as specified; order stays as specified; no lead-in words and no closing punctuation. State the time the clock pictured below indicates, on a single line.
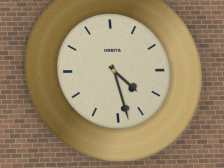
**4:28**
